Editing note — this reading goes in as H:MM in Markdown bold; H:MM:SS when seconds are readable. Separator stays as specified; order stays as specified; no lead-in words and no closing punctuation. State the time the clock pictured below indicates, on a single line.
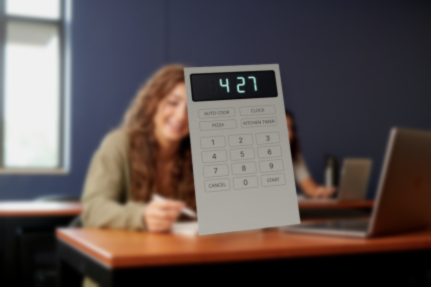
**4:27**
